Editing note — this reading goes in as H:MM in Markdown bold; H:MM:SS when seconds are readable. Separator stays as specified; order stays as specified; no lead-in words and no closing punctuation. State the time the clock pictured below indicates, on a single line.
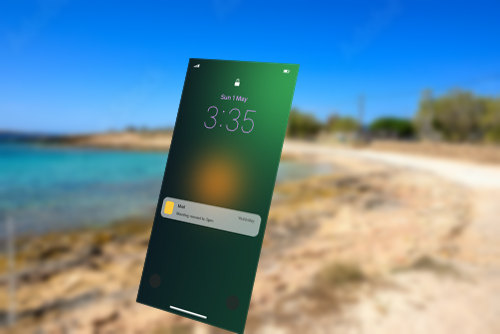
**3:35**
